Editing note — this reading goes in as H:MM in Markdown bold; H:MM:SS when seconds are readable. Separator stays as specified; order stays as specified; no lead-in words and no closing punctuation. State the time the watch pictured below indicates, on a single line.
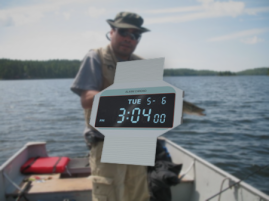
**3:04:00**
